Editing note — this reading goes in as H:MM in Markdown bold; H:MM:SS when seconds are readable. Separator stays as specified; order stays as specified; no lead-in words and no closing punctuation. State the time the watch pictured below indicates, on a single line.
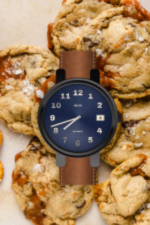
**7:42**
